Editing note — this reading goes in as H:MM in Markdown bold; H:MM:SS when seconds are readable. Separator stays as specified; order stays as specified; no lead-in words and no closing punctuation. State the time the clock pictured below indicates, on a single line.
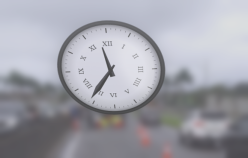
**11:36**
